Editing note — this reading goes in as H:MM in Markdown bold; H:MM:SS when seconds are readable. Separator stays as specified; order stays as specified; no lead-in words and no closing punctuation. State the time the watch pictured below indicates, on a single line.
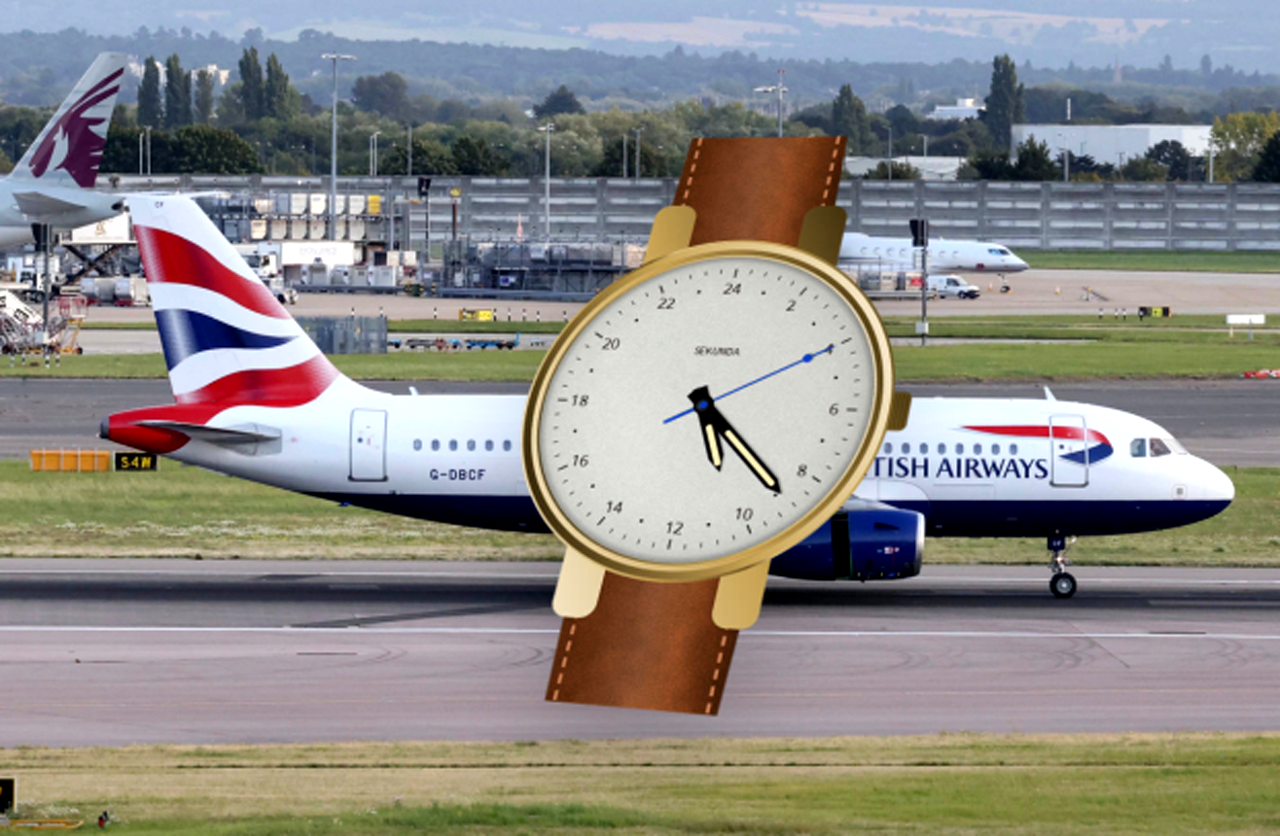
**10:22:10**
